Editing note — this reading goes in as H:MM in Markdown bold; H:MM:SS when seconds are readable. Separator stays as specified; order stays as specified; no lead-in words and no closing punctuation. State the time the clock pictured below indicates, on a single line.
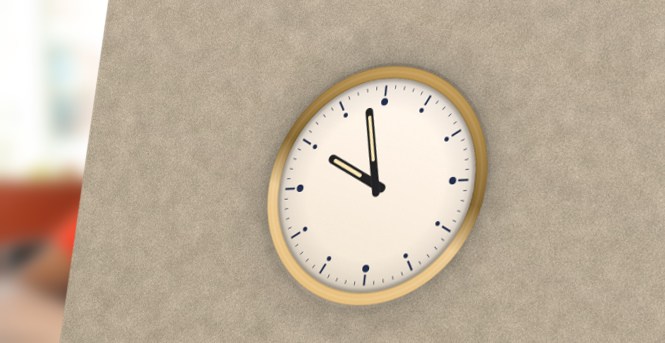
**9:58**
